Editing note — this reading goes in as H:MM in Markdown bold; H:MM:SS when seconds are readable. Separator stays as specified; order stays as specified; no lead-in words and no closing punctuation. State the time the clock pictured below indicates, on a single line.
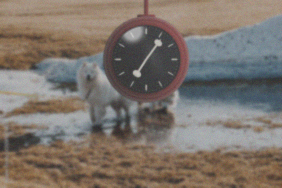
**7:06**
